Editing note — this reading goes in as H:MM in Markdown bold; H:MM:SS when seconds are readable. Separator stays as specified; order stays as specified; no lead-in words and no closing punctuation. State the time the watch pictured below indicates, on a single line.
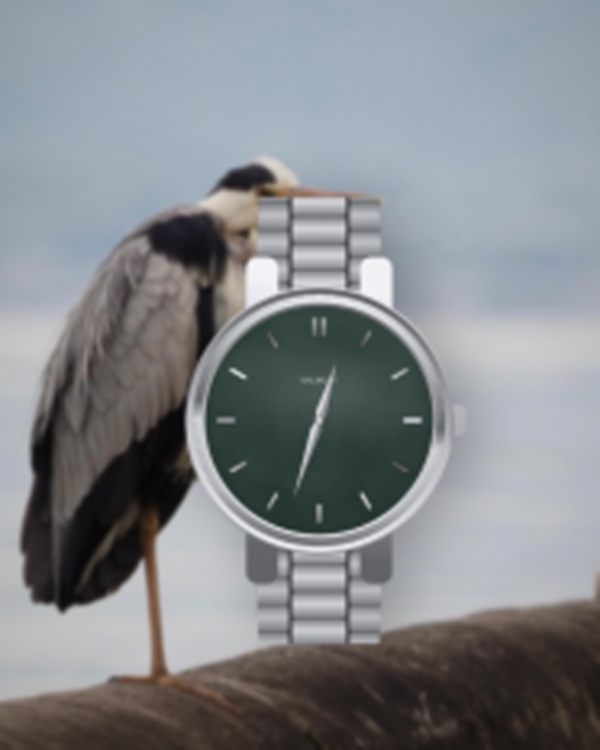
**12:33**
